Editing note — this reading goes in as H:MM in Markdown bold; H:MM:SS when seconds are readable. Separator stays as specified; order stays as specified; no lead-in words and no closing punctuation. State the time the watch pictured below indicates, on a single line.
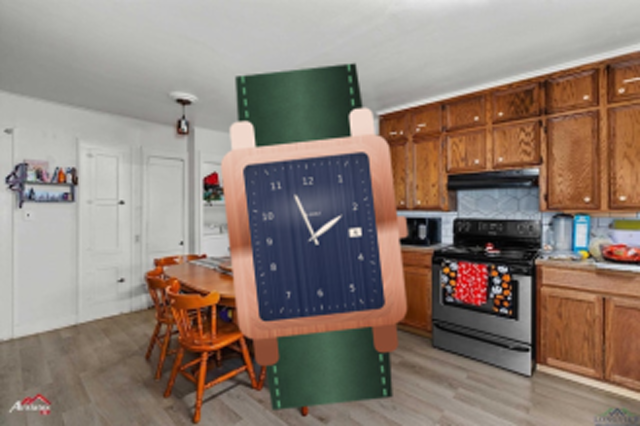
**1:57**
